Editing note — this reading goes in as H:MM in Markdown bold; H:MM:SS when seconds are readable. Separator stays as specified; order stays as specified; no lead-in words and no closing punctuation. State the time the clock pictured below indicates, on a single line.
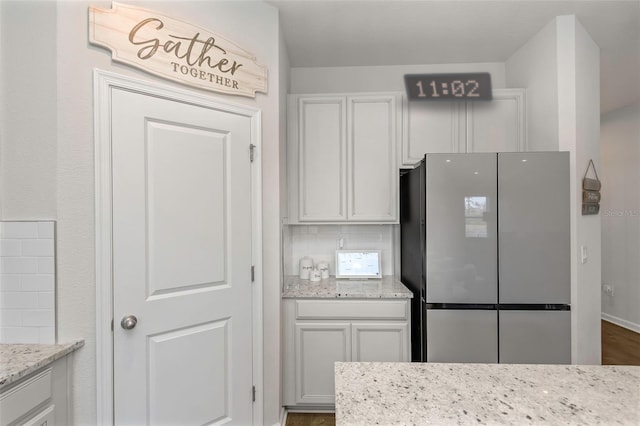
**11:02**
